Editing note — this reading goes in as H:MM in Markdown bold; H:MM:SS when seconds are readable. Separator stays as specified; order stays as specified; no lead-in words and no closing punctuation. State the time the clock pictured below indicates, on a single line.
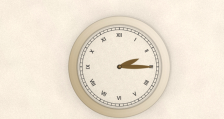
**2:15**
